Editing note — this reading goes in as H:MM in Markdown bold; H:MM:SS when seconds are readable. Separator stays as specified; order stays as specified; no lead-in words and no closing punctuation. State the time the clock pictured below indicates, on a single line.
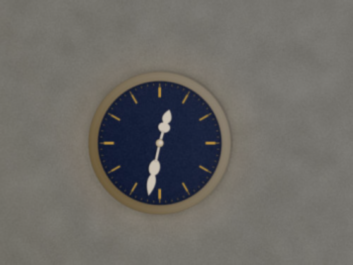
**12:32**
